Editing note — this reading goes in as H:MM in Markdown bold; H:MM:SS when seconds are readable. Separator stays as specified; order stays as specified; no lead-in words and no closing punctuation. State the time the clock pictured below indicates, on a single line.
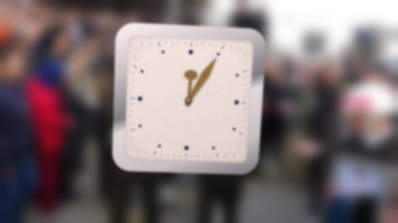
**12:05**
